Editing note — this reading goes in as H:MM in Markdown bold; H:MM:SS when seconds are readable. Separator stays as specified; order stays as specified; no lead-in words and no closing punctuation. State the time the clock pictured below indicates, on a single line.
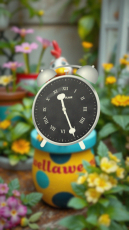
**11:26**
